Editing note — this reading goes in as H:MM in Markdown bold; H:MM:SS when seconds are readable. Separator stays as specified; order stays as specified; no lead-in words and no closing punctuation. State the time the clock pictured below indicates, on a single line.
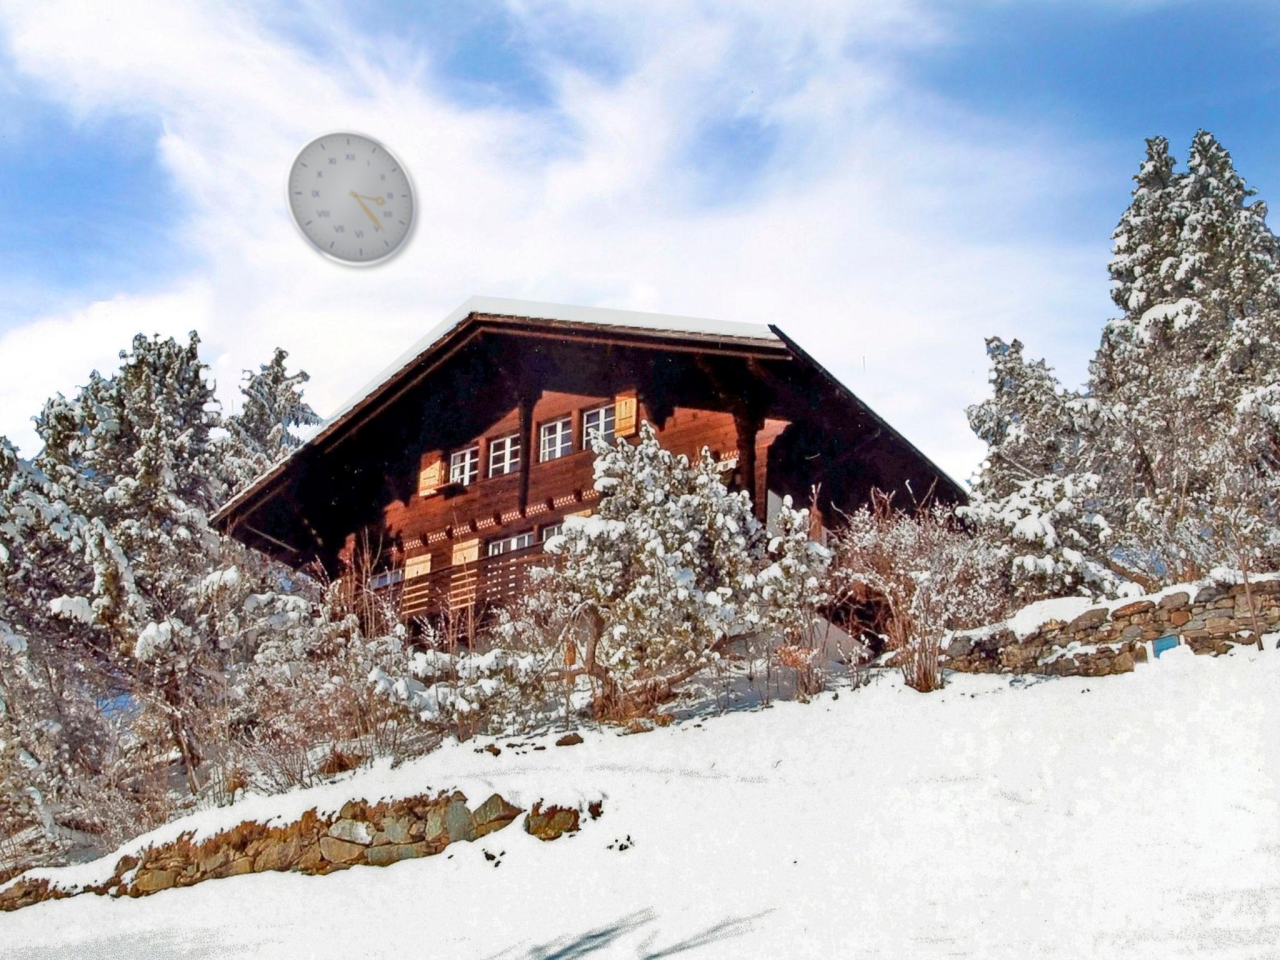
**3:24**
